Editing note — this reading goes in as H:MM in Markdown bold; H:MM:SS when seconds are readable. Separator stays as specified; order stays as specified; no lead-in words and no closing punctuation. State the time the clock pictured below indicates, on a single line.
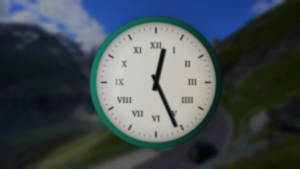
**12:26**
